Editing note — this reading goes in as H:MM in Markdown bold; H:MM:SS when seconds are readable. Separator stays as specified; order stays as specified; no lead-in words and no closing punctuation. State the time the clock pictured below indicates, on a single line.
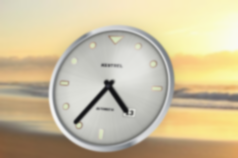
**4:36**
